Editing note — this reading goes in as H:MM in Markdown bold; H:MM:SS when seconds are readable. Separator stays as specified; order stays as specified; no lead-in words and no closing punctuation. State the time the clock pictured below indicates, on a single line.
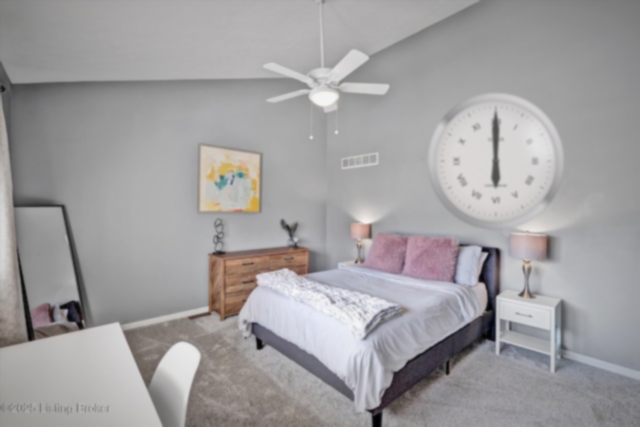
**6:00**
